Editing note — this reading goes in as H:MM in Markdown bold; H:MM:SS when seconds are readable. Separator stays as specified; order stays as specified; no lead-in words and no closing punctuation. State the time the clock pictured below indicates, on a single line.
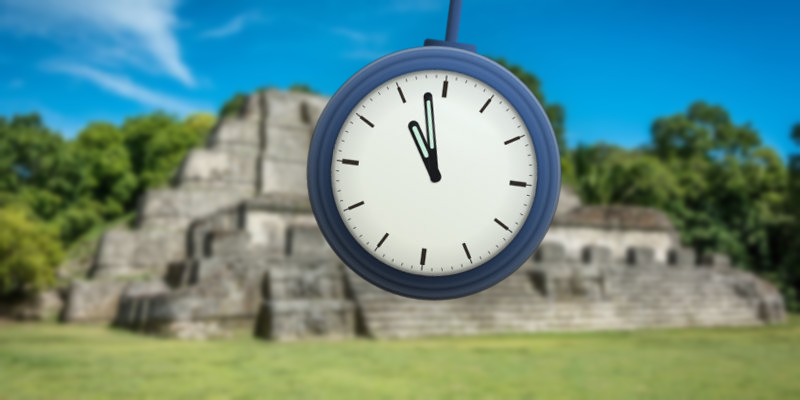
**10:58**
